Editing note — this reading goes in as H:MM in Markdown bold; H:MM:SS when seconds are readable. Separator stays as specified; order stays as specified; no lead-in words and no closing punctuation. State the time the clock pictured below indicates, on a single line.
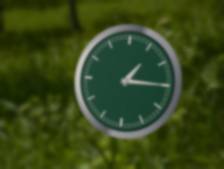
**1:15**
